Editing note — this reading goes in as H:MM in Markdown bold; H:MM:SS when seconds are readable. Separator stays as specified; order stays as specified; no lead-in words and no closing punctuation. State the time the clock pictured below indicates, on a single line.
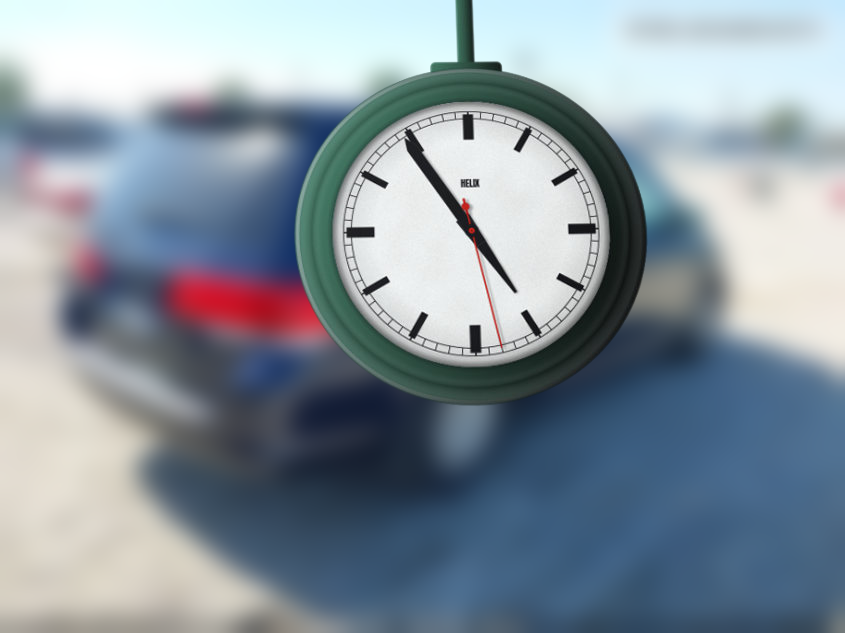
**4:54:28**
